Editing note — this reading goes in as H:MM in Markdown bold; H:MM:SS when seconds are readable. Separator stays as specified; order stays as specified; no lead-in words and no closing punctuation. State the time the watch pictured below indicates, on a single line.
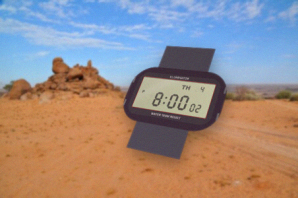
**8:00:02**
